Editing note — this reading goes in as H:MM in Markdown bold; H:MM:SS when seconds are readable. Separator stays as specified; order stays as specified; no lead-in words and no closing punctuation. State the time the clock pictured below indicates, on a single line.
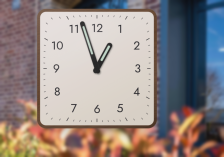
**12:57**
